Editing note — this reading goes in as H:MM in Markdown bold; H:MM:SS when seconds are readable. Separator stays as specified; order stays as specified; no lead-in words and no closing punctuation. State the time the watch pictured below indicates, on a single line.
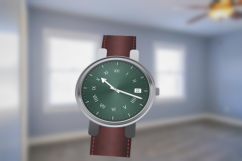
**10:18**
